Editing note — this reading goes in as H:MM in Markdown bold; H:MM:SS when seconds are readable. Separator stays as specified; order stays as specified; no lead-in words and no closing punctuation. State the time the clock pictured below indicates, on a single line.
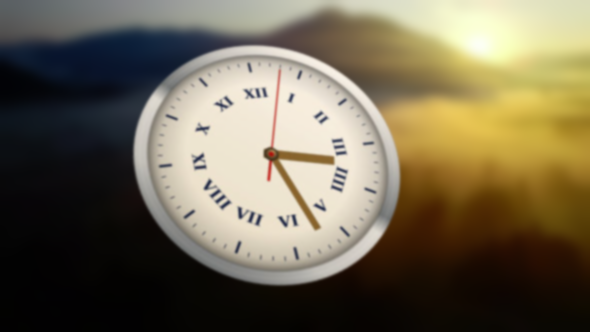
**3:27:03**
